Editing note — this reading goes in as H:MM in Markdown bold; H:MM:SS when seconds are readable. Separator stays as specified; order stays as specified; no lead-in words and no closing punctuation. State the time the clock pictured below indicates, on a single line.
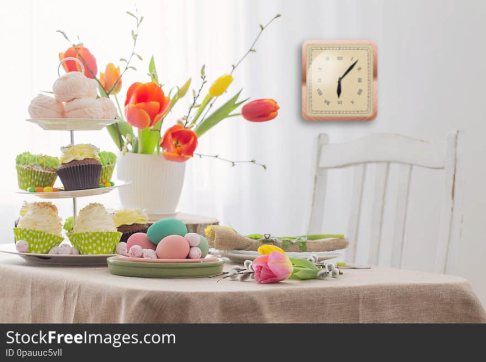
**6:07**
